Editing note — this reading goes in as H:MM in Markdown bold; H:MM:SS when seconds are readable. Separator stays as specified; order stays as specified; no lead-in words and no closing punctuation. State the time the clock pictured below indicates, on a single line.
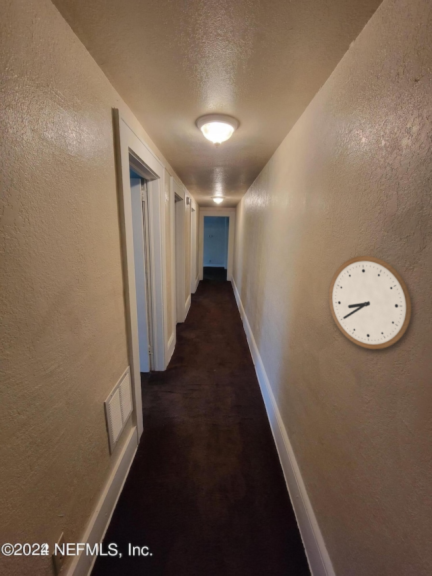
**8:40**
